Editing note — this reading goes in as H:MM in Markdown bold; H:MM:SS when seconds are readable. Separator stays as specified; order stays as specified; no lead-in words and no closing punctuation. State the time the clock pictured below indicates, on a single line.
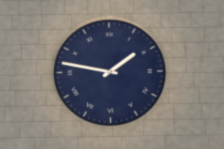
**1:47**
